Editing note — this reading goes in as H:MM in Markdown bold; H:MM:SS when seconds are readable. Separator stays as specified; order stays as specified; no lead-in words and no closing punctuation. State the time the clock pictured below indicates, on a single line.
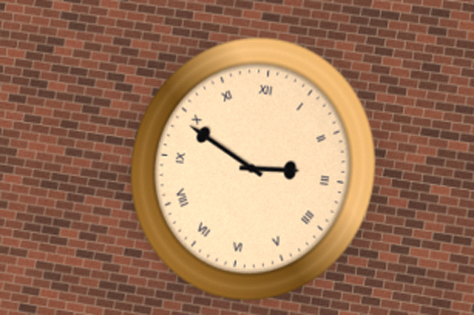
**2:49**
